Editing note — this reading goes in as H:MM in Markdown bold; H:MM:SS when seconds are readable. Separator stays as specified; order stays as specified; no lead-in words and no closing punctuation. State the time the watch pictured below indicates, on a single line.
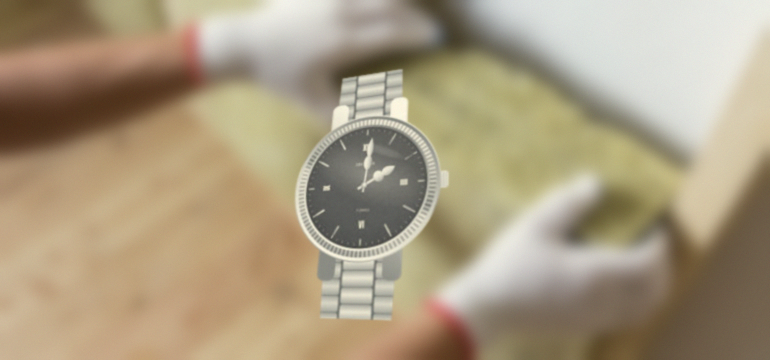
**2:01**
